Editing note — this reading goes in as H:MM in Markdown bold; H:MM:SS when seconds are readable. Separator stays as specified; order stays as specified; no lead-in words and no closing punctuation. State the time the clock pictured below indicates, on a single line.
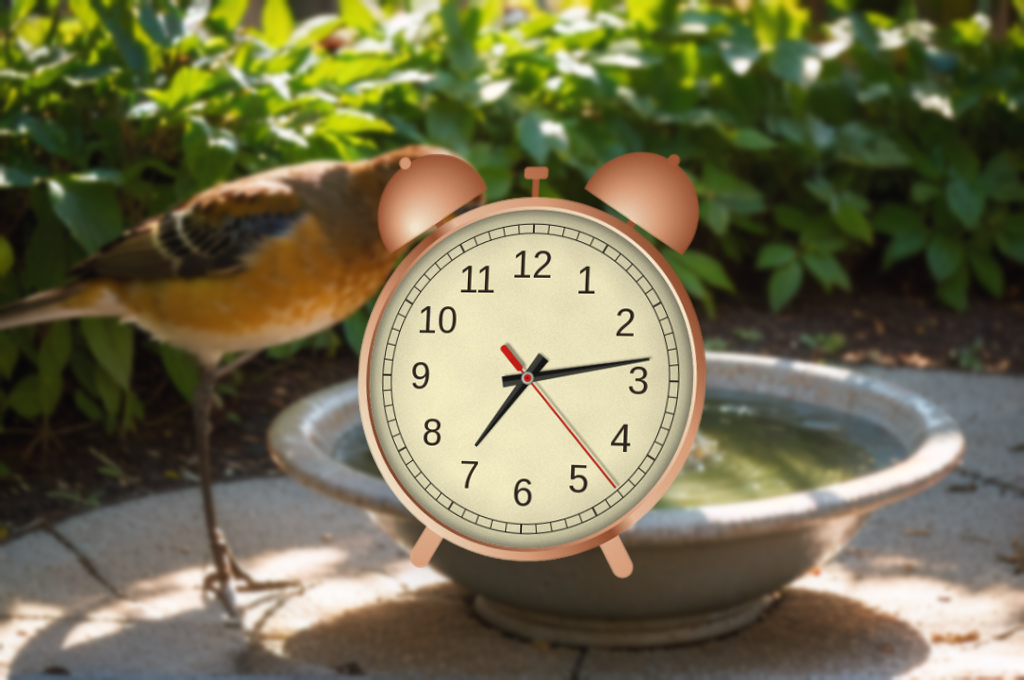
**7:13:23**
